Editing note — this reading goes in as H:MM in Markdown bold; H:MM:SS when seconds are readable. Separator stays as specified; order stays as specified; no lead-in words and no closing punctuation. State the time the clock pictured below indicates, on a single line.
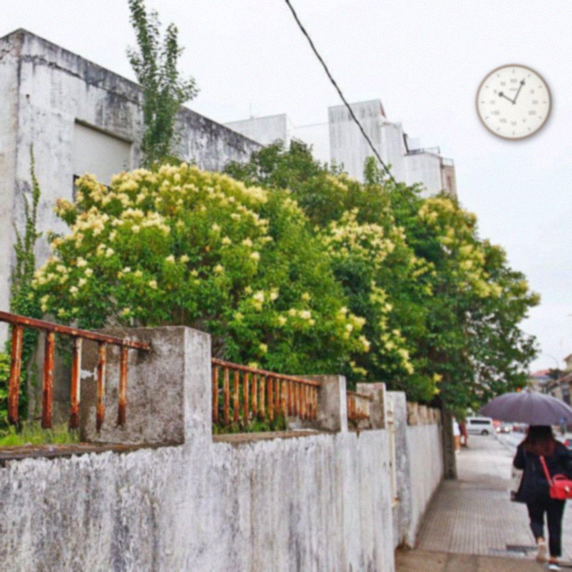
**10:04**
